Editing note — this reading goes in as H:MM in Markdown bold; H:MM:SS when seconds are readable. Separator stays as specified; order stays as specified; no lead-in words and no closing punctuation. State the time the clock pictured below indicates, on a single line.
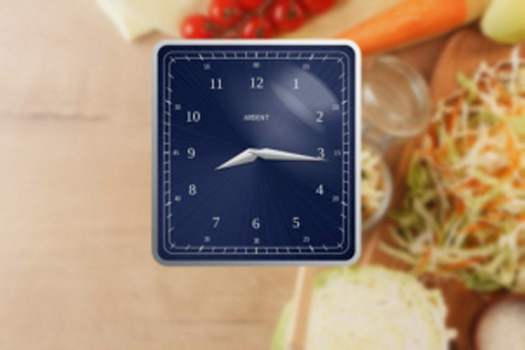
**8:16**
